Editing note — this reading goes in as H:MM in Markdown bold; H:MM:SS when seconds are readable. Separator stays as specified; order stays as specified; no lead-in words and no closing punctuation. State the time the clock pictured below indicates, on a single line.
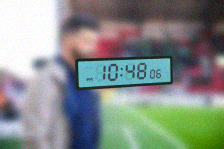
**10:48:06**
